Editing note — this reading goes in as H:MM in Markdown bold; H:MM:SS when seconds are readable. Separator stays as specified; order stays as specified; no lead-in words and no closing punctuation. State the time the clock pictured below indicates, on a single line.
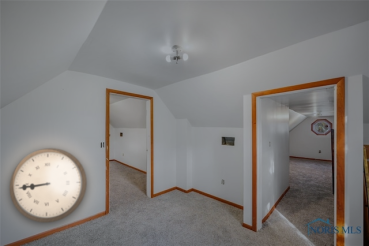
**8:44**
